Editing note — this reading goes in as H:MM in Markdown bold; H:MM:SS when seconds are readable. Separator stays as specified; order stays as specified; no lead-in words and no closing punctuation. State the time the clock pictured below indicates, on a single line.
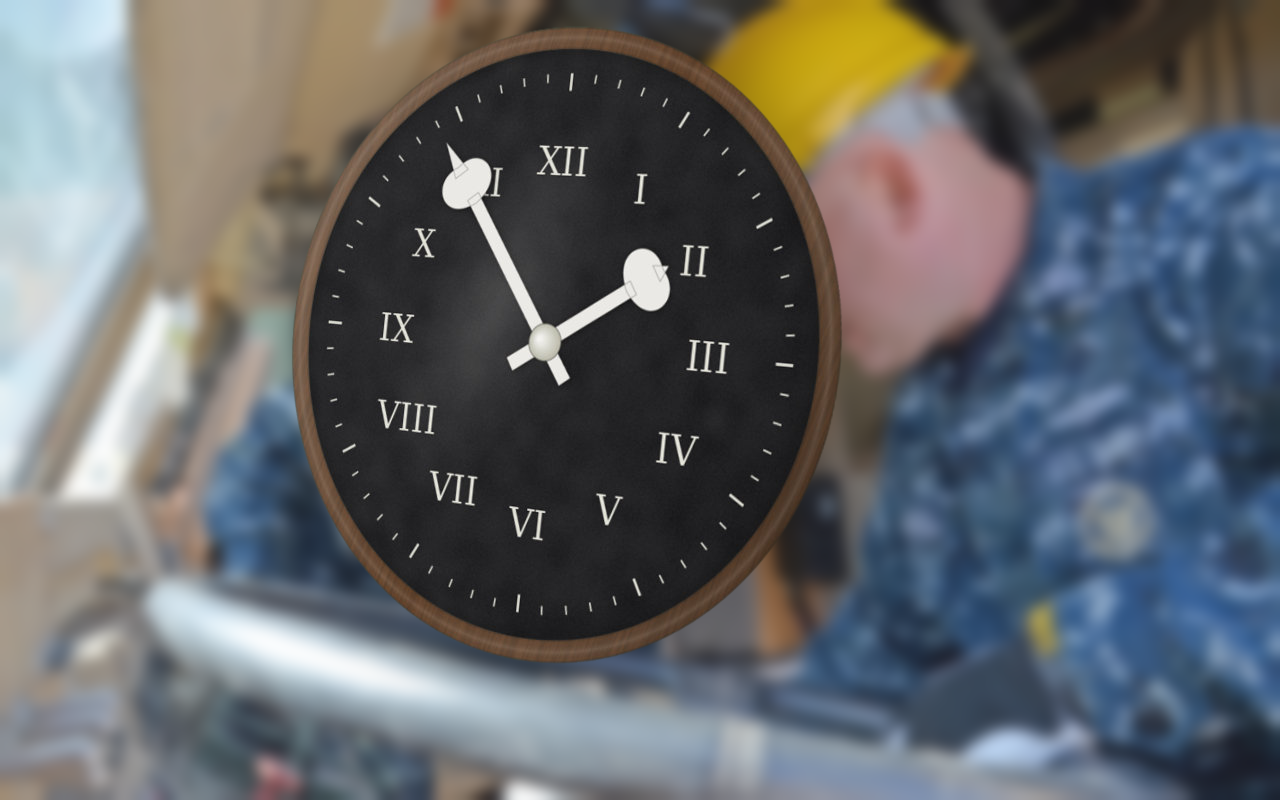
**1:54**
